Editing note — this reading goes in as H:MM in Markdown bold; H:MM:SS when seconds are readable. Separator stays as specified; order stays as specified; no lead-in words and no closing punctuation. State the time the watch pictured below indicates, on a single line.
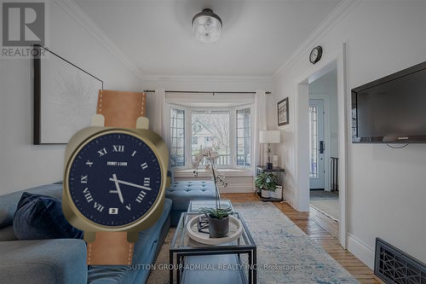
**5:17**
